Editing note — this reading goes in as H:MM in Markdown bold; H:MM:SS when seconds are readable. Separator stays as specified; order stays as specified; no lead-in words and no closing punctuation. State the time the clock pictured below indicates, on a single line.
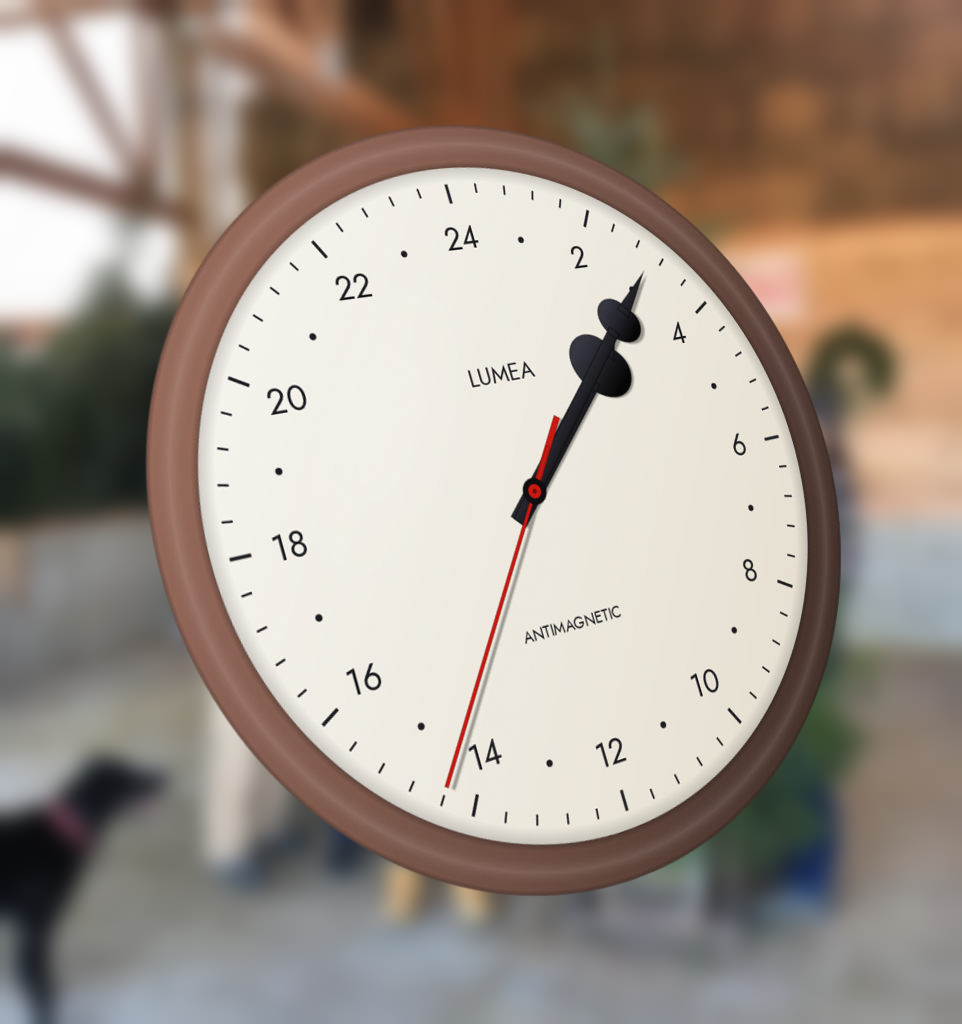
**3:07:36**
